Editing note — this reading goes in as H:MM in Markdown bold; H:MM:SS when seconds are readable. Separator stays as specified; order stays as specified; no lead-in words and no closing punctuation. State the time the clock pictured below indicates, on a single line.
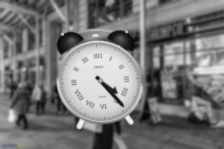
**4:24**
